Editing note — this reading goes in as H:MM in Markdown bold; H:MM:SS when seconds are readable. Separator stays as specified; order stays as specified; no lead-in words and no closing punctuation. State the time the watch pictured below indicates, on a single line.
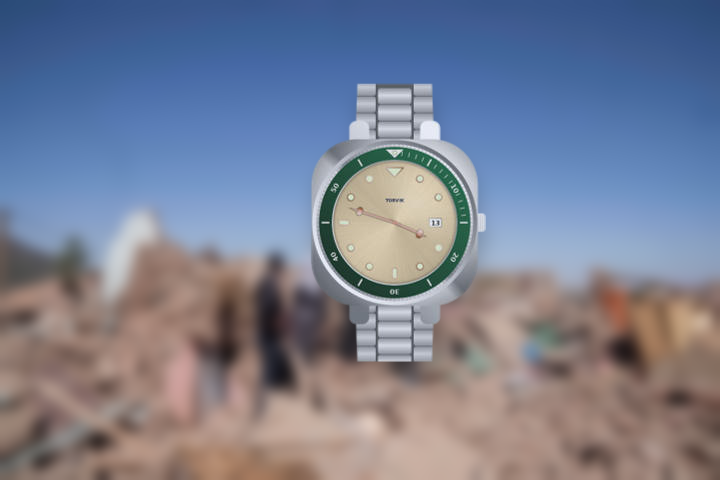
**3:48**
